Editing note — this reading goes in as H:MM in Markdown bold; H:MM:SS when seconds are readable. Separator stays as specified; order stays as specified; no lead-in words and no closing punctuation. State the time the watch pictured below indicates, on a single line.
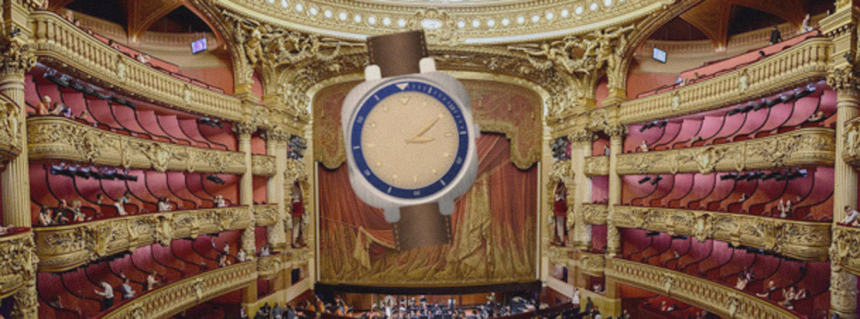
**3:10**
